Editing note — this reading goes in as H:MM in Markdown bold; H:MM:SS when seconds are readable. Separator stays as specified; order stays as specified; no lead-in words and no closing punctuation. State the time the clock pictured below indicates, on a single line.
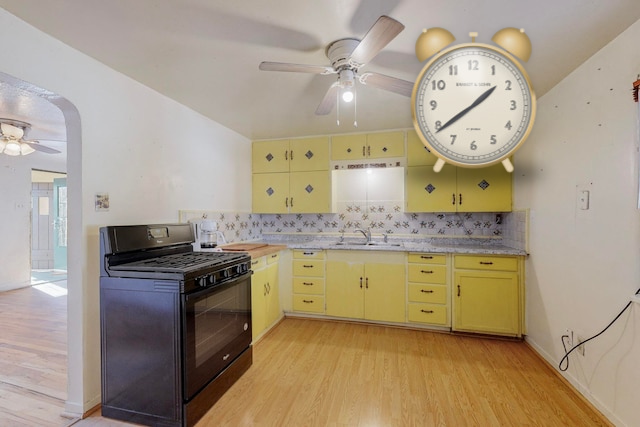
**1:39**
